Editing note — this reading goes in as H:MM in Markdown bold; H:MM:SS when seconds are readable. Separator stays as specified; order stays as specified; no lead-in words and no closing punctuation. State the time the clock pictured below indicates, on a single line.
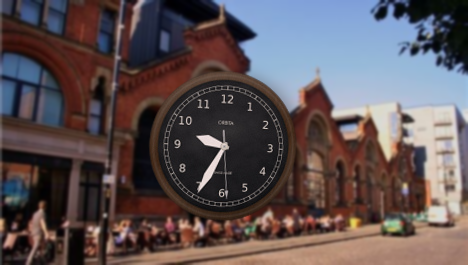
**9:34:29**
